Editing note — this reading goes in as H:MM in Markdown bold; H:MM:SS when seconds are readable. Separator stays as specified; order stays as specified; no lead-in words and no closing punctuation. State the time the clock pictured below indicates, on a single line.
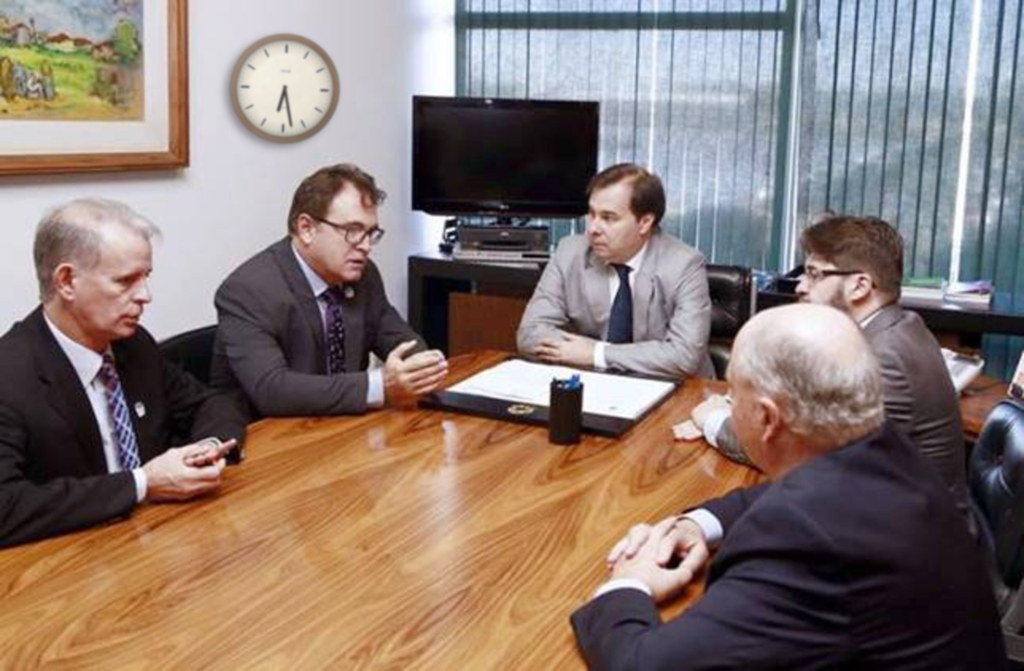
**6:28**
